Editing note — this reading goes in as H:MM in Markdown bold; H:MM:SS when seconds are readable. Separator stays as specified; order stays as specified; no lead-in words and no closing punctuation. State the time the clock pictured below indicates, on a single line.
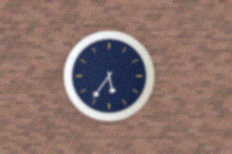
**5:36**
